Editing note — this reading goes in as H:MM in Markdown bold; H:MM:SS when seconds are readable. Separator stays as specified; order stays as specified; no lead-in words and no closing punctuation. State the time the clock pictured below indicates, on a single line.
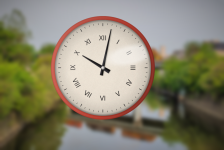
**10:02**
